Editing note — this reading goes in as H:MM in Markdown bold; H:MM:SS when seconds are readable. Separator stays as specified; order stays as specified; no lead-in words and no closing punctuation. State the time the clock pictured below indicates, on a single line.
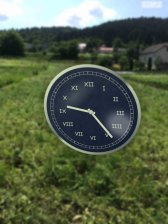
**9:24**
